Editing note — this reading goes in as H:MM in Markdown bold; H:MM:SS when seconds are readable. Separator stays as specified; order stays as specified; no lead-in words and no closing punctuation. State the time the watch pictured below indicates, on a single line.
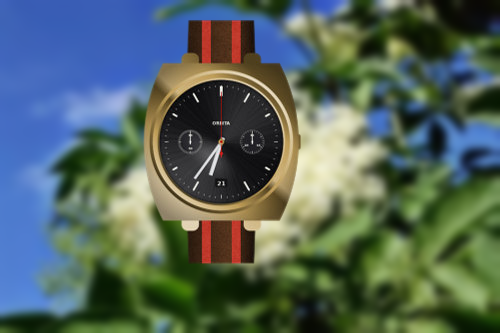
**6:36**
